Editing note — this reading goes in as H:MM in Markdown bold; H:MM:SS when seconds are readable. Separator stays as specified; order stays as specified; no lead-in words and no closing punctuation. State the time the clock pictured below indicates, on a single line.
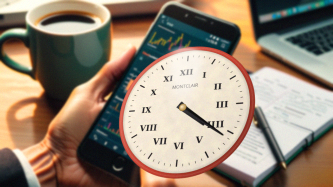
**4:21**
